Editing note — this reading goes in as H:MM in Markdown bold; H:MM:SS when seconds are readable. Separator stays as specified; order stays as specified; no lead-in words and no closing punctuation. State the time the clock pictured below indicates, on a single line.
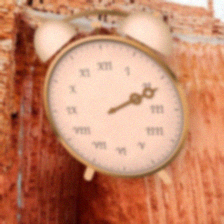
**2:11**
